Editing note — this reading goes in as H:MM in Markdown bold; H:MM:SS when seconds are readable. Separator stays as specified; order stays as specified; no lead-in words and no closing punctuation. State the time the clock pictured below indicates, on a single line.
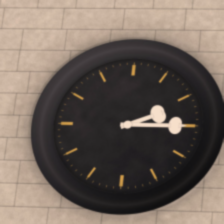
**2:15**
